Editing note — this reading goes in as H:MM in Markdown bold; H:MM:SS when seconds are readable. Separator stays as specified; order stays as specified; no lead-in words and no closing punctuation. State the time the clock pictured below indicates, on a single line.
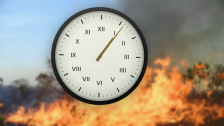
**1:06**
